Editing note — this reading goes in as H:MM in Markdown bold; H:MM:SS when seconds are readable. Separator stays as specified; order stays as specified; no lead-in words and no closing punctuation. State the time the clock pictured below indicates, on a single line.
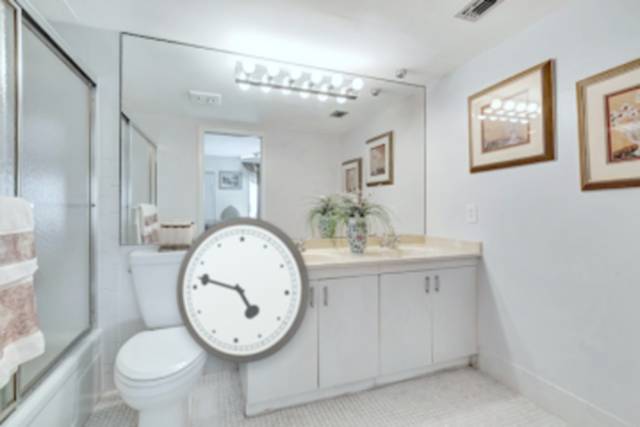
**4:47**
